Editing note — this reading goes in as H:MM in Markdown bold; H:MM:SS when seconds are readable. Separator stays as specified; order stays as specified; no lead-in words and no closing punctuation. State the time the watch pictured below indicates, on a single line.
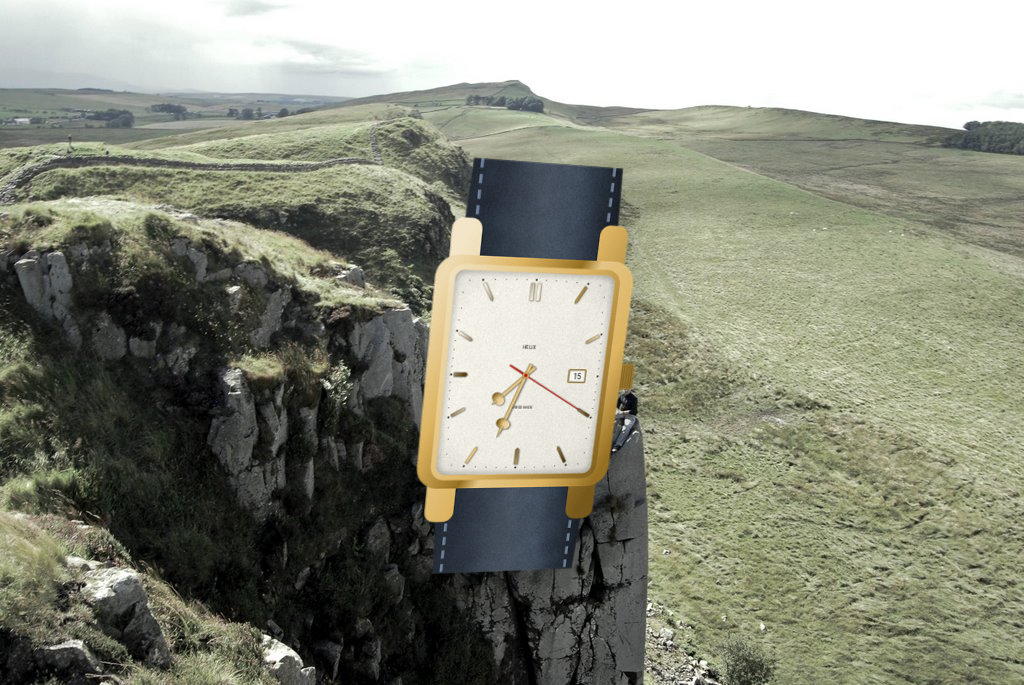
**7:33:20**
